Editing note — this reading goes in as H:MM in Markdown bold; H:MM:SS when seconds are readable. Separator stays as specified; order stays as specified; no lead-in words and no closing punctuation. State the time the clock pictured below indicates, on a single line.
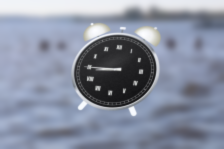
**8:45**
